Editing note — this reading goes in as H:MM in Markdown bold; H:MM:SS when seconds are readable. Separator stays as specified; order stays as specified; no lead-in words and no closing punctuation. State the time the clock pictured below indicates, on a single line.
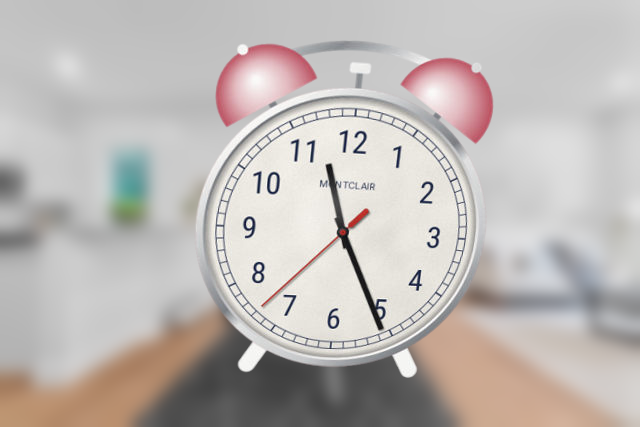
**11:25:37**
